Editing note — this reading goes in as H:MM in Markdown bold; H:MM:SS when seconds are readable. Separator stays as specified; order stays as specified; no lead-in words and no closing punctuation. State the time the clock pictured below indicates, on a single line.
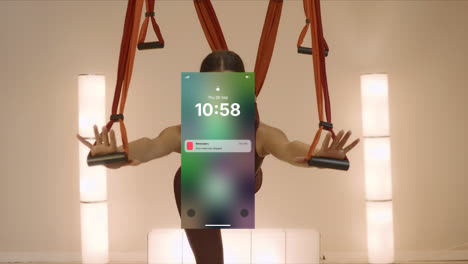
**10:58**
